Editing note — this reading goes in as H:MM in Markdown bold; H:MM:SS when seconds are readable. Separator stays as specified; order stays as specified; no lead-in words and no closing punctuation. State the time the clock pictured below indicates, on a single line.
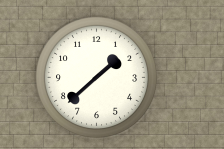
**1:38**
